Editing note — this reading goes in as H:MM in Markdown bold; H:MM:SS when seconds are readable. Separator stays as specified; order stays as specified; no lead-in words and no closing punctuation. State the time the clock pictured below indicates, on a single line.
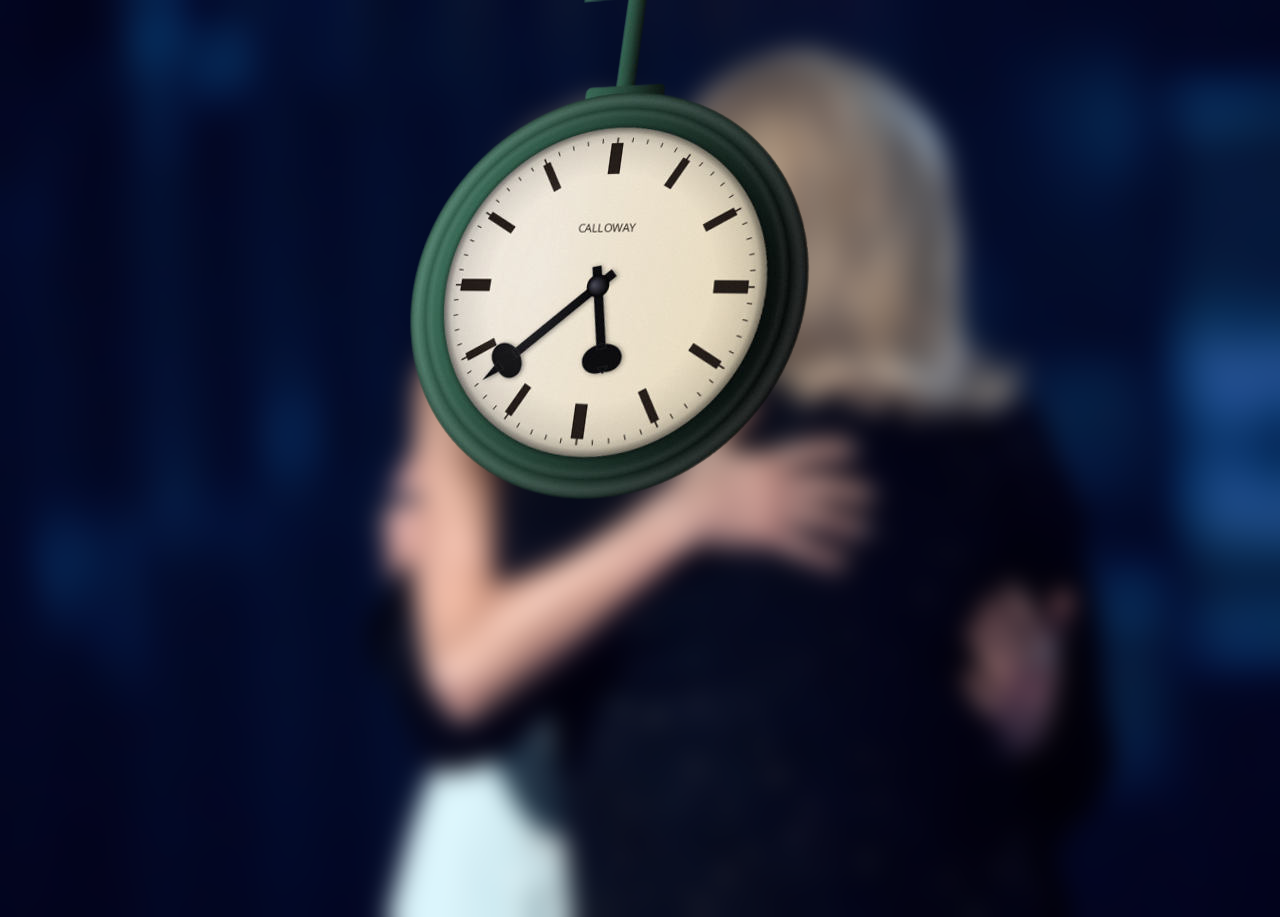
**5:38**
